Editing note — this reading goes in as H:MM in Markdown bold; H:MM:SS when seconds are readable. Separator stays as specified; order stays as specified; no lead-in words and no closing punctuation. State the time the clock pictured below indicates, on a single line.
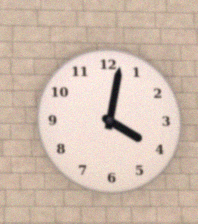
**4:02**
